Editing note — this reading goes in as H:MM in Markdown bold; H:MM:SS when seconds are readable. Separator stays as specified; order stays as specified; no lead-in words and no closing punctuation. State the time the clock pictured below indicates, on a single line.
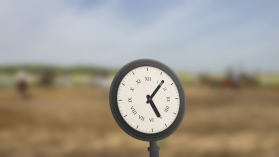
**5:07**
